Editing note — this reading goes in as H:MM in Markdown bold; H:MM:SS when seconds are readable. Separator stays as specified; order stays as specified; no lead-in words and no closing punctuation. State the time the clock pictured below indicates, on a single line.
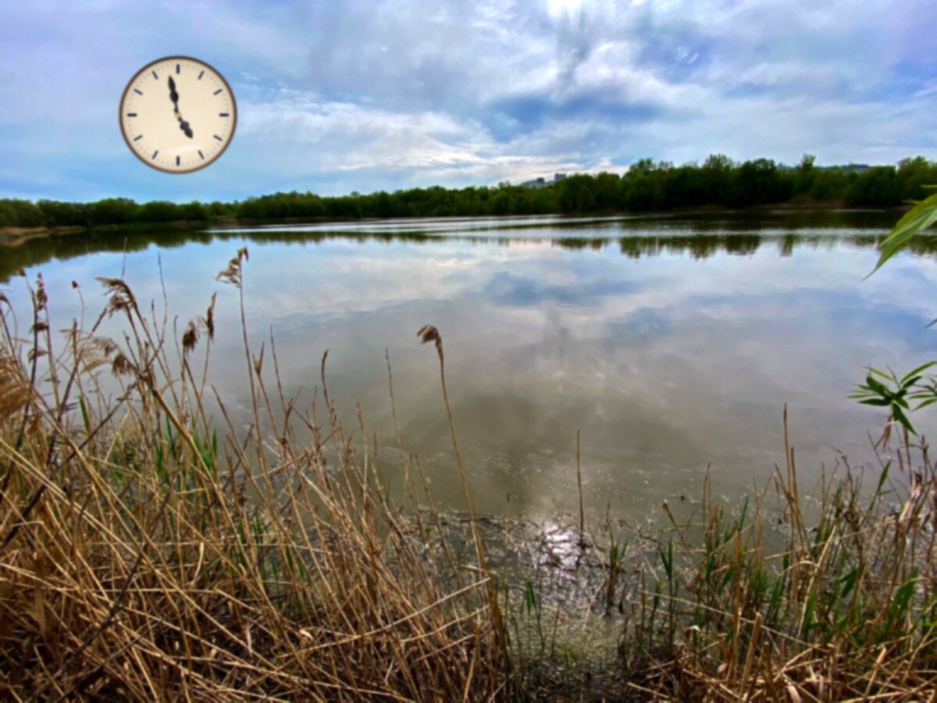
**4:58**
